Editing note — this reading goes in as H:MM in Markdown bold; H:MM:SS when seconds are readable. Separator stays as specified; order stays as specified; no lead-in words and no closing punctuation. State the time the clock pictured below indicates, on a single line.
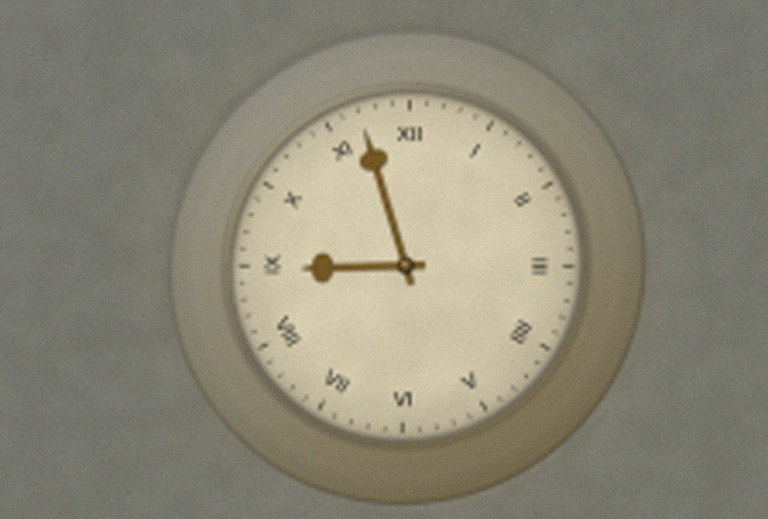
**8:57**
